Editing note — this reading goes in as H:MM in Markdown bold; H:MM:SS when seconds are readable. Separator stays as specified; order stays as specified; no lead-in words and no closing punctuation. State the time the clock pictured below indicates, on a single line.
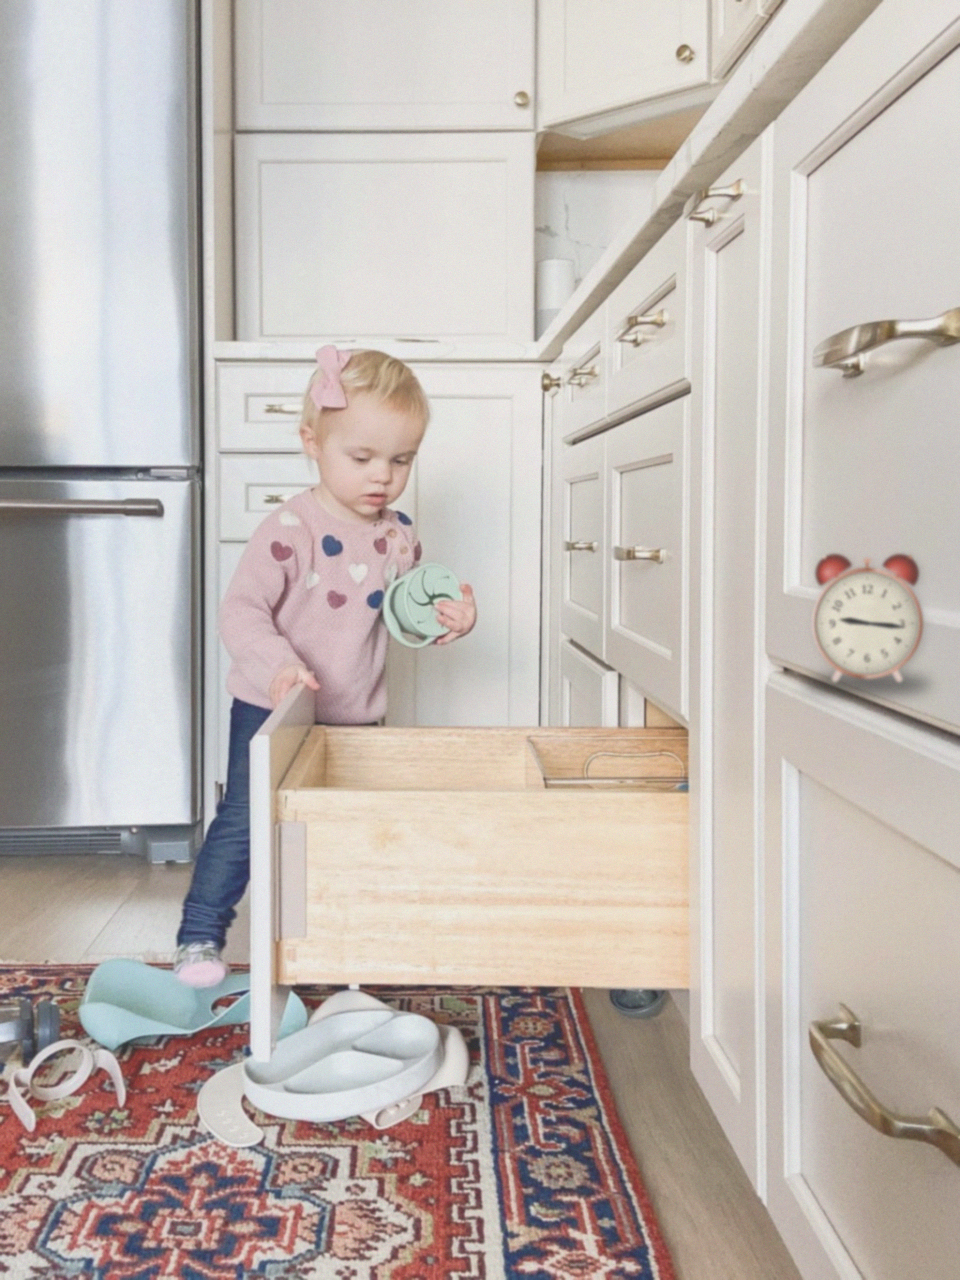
**9:16**
